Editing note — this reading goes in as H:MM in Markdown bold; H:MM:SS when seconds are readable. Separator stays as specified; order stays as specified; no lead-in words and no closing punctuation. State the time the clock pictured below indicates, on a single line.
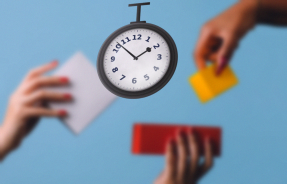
**1:52**
